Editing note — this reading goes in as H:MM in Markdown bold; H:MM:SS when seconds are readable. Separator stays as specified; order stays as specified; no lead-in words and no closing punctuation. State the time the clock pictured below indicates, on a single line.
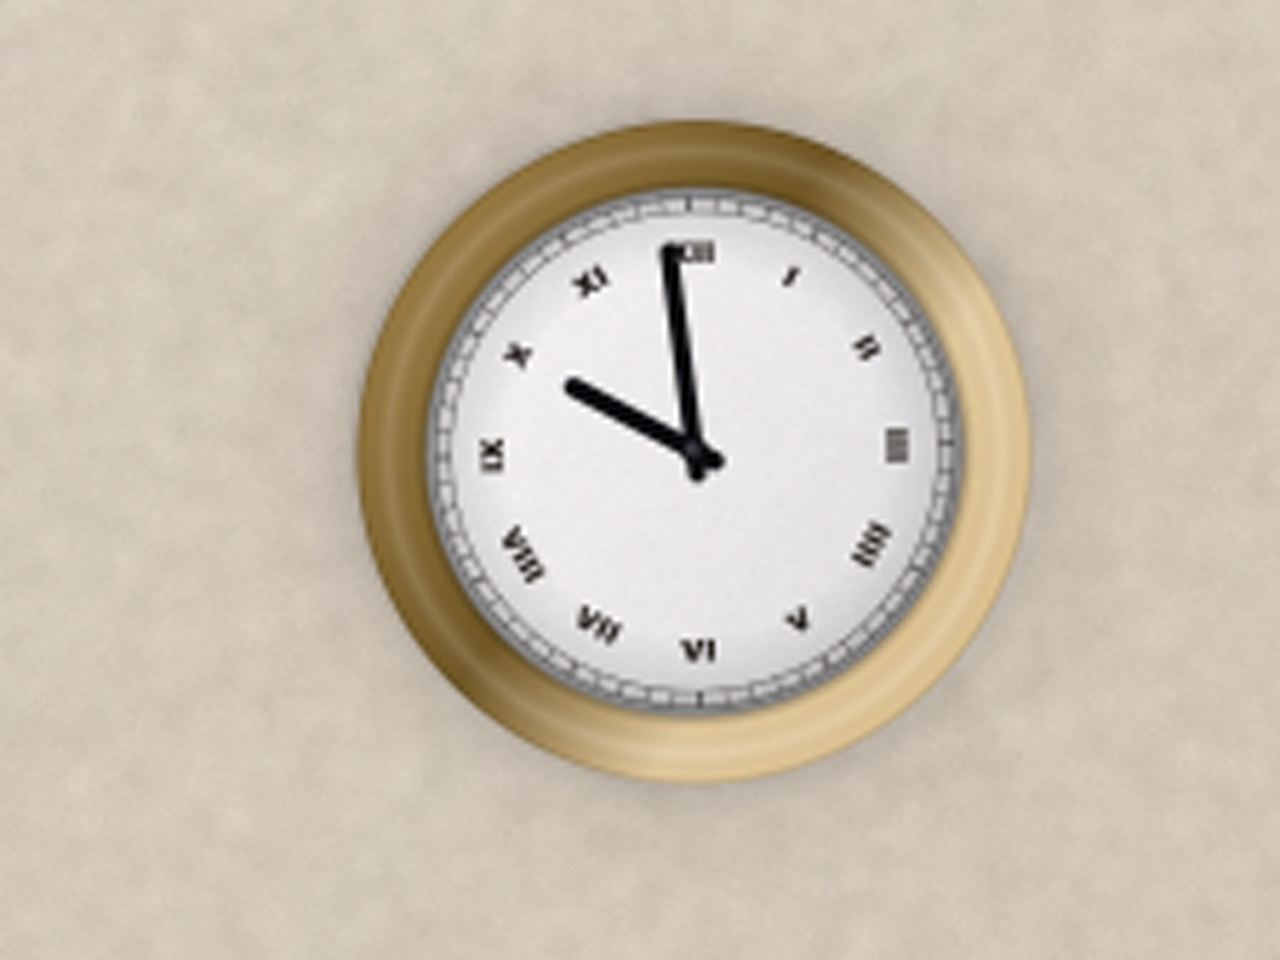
**9:59**
